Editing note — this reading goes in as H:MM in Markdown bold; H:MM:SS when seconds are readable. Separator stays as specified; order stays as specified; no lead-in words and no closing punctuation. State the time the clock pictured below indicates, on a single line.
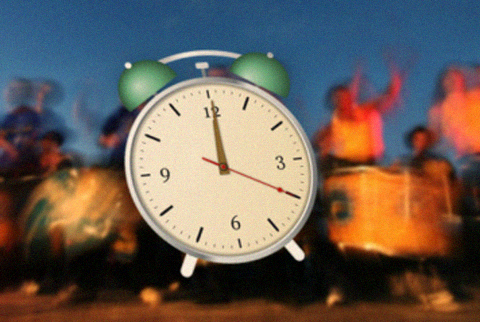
**12:00:20**
